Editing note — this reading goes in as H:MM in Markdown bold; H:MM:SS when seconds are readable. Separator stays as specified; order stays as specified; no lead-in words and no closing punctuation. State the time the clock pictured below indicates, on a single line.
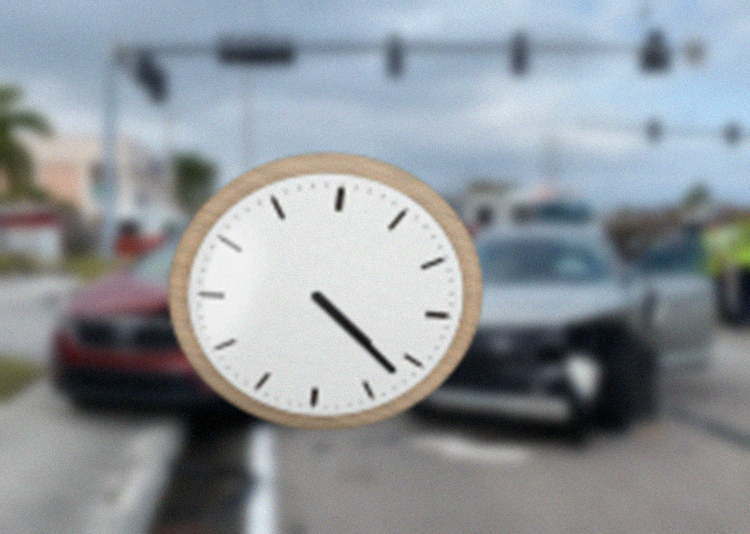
**4:22**
